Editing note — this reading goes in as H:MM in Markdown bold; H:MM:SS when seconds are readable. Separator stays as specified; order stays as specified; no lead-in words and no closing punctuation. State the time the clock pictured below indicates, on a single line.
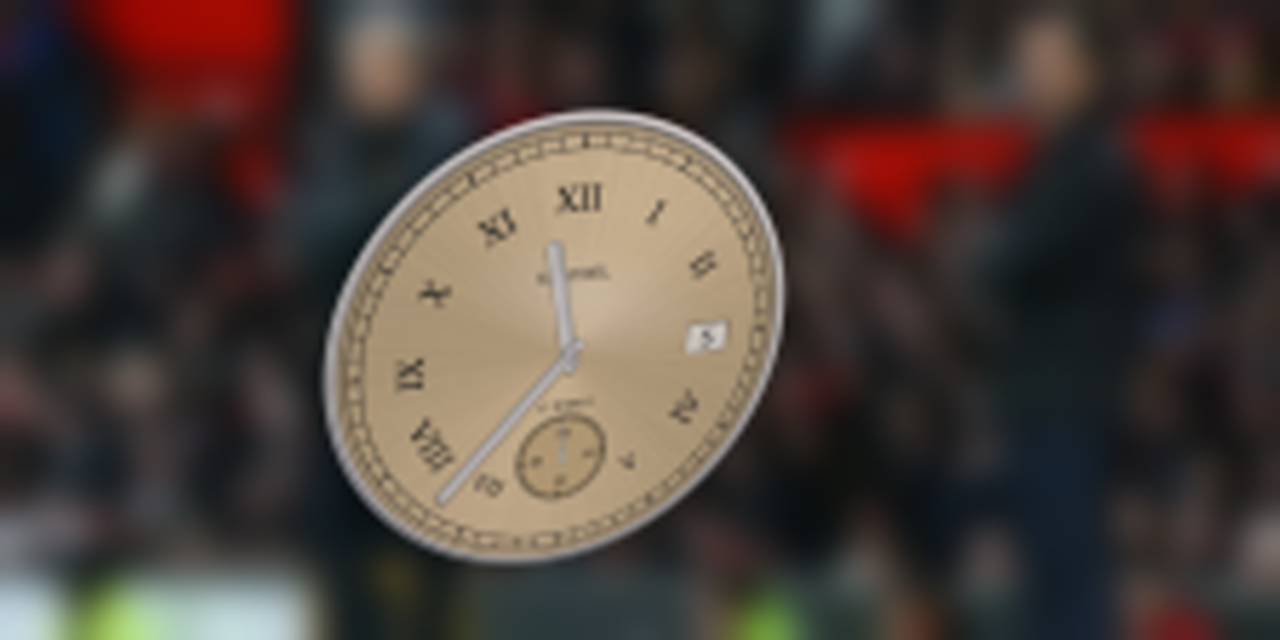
**11:37**
